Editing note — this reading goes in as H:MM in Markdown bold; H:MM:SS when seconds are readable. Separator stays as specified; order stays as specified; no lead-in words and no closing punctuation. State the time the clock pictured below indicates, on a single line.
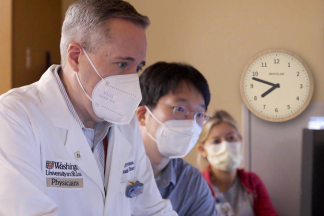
**7:48**
